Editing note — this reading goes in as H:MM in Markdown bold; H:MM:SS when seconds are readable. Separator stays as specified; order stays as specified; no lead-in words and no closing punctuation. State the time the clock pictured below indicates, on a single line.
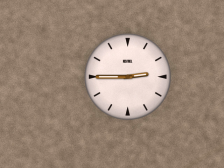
**2:45**
